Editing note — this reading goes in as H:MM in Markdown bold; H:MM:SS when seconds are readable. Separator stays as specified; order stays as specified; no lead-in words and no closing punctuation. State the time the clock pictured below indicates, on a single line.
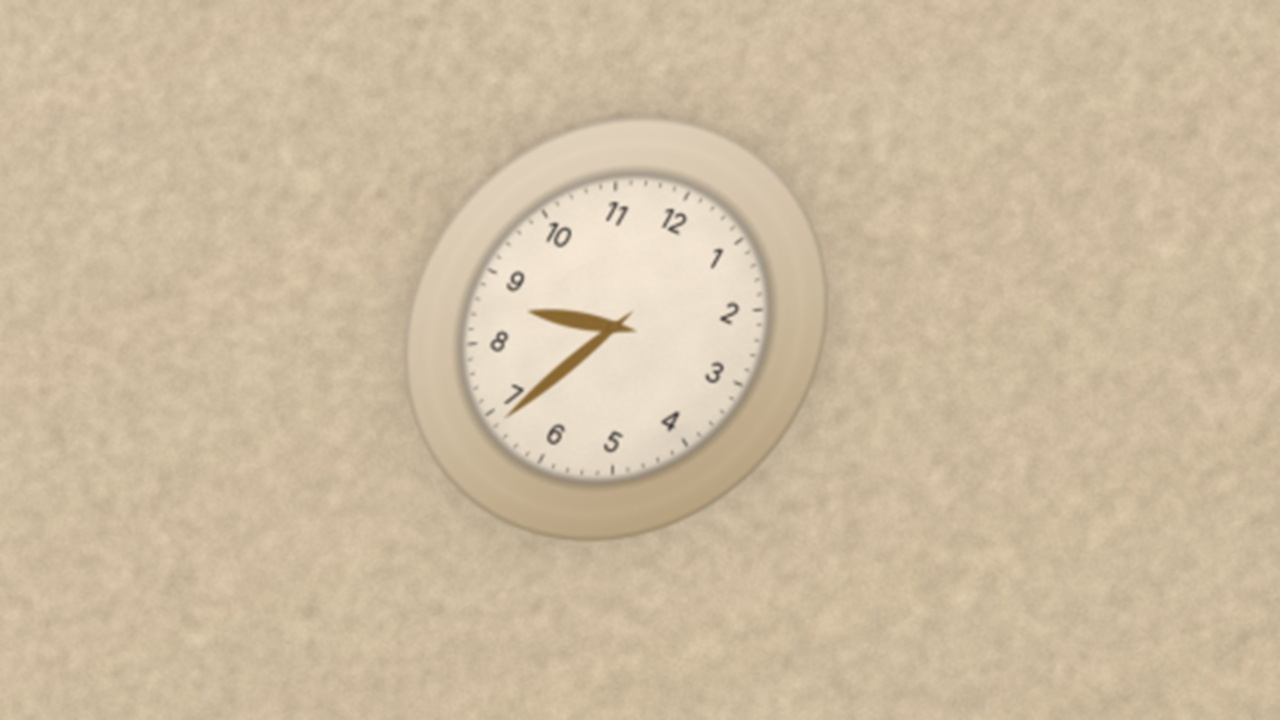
**8:34**
